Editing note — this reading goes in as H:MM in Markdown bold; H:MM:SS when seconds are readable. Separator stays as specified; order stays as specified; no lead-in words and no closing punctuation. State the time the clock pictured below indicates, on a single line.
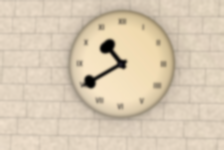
**10:40**
